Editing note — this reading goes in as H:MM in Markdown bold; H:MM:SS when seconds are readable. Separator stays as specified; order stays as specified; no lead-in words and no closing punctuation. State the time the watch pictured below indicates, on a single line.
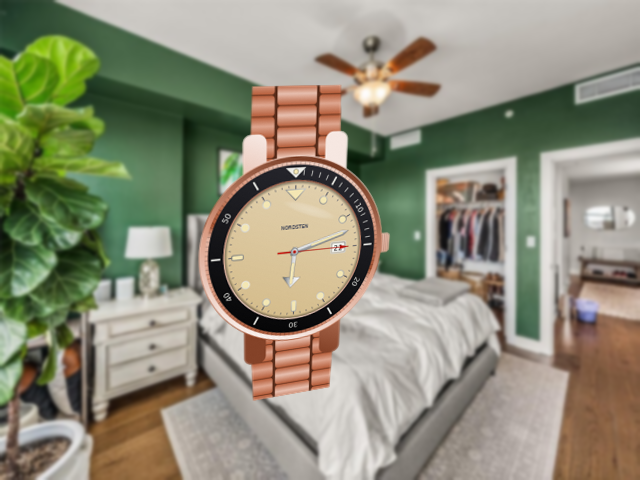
**6:12:15**
